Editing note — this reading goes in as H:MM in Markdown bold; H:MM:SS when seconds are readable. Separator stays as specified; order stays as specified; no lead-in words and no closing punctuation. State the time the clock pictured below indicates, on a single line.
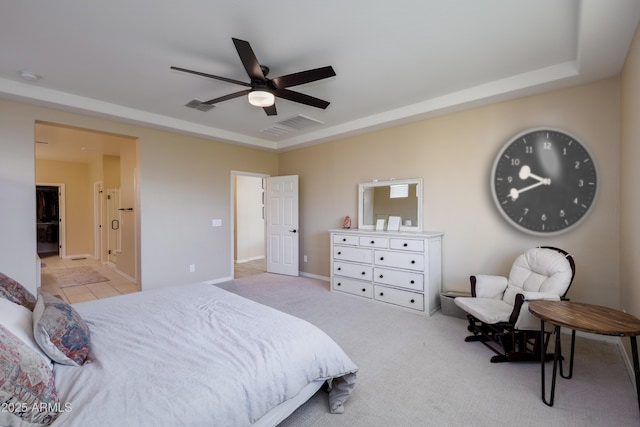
**9:41**
